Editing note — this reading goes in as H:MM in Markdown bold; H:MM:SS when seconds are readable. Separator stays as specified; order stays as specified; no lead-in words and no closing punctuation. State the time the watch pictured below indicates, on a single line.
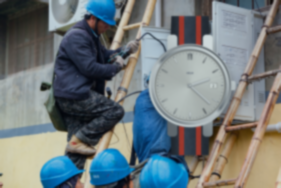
**2:22**
